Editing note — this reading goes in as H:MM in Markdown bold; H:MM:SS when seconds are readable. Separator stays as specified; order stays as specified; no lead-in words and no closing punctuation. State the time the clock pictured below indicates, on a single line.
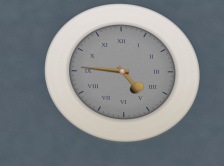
**4:46**
